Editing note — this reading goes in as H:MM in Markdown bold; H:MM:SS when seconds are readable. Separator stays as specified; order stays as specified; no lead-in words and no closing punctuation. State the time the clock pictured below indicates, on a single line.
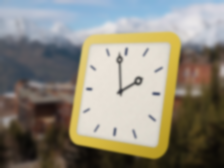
**1:58**
